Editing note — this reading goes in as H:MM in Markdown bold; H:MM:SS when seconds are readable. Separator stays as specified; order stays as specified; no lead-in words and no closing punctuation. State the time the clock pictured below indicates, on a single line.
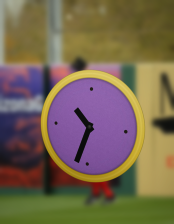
**10:33**
